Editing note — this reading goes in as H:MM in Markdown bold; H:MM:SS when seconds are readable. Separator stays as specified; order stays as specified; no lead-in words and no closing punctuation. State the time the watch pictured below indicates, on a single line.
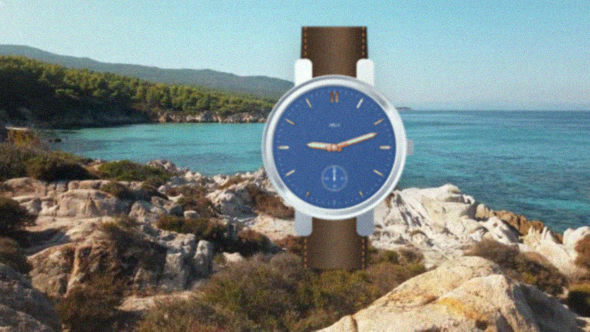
**9:12**
